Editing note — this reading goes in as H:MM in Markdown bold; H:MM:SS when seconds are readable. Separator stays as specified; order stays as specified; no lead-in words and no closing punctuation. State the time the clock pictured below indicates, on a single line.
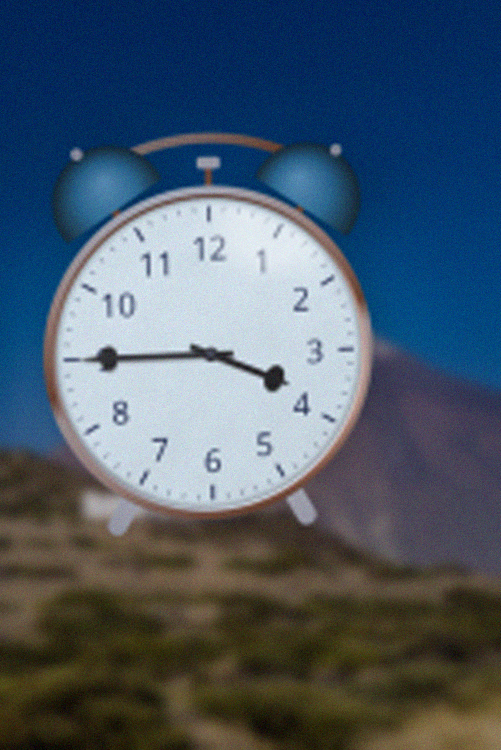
**3:45**
